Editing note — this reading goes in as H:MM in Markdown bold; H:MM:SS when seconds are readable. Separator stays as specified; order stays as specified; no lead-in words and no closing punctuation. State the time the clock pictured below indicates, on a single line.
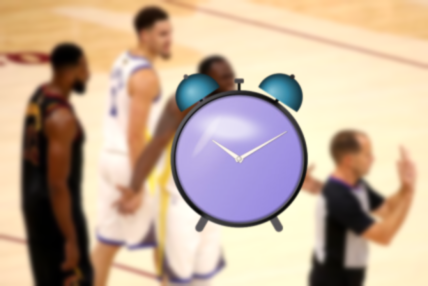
**10:10**
